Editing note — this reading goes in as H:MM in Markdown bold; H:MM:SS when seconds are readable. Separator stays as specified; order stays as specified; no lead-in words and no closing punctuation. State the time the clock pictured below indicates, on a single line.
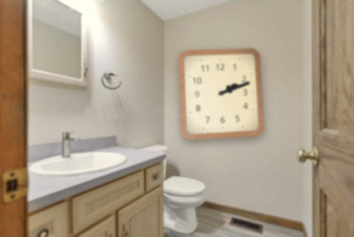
**2:12**
